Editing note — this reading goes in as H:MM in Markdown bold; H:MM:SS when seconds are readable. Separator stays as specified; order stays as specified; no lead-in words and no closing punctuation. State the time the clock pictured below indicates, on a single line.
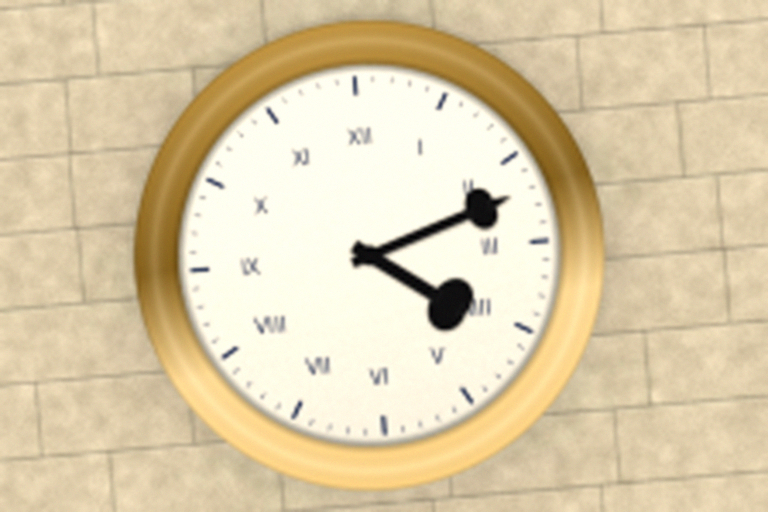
**4:12**
